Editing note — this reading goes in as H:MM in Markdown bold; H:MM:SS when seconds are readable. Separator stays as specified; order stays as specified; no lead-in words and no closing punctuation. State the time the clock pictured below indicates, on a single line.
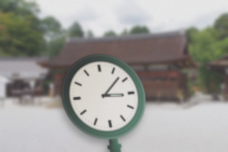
**3:08**
